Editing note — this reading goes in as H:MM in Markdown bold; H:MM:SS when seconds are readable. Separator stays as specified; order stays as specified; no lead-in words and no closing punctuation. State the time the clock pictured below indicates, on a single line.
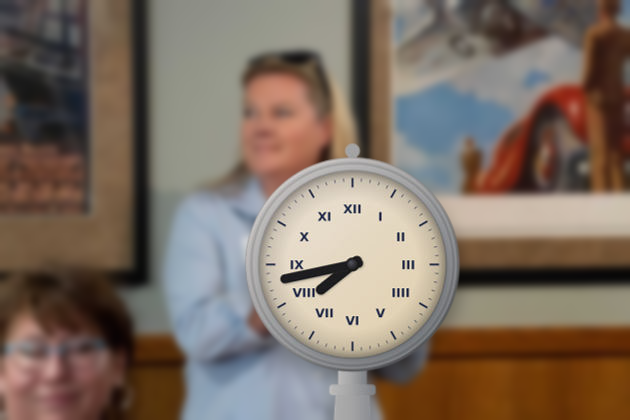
**7:43**
